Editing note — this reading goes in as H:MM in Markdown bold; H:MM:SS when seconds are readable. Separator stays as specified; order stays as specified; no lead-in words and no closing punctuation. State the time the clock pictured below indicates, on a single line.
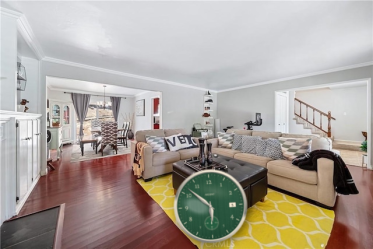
**5:52**
